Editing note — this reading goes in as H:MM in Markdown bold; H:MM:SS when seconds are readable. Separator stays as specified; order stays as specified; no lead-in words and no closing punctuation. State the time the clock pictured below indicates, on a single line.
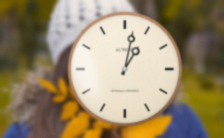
**1:02**
